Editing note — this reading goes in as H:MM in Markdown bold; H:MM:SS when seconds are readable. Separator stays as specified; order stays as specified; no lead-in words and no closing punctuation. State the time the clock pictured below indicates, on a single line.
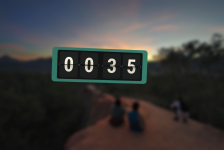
**0:35**
